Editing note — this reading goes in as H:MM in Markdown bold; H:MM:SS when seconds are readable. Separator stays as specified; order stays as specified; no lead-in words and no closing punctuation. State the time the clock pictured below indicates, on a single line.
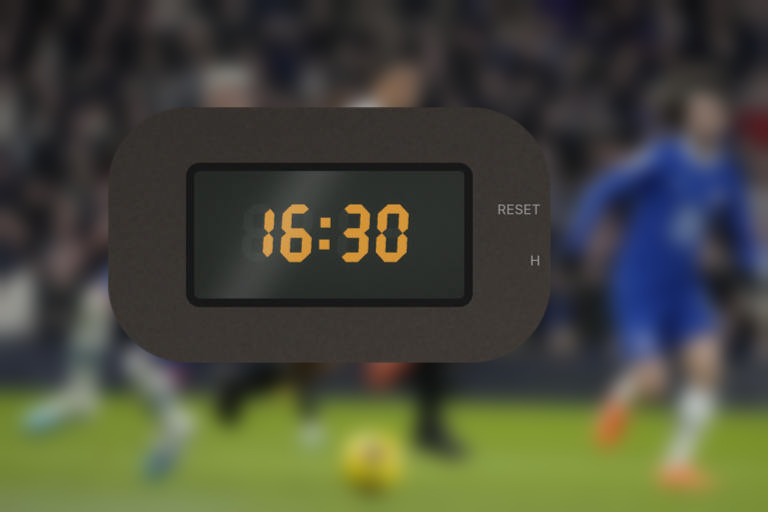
**16:30**
